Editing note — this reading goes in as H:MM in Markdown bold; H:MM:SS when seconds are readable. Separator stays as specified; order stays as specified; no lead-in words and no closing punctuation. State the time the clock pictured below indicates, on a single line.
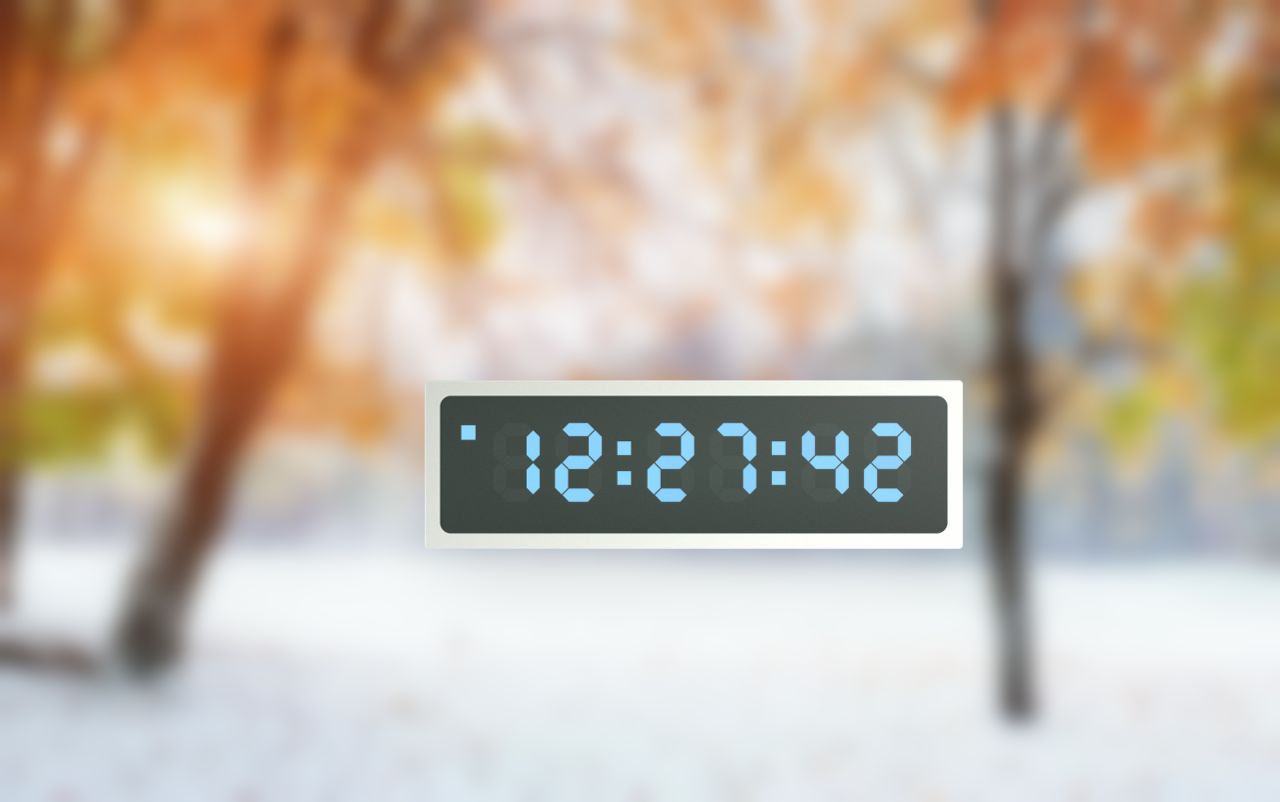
**12:27:42**
